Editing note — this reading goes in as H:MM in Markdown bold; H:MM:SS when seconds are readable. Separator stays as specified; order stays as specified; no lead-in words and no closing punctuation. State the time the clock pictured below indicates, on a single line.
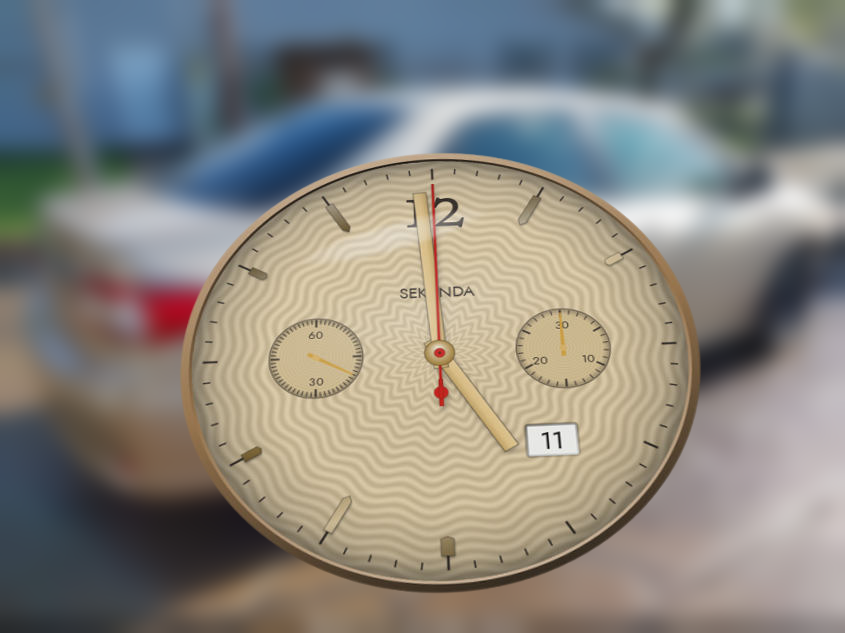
**4:59:20**
